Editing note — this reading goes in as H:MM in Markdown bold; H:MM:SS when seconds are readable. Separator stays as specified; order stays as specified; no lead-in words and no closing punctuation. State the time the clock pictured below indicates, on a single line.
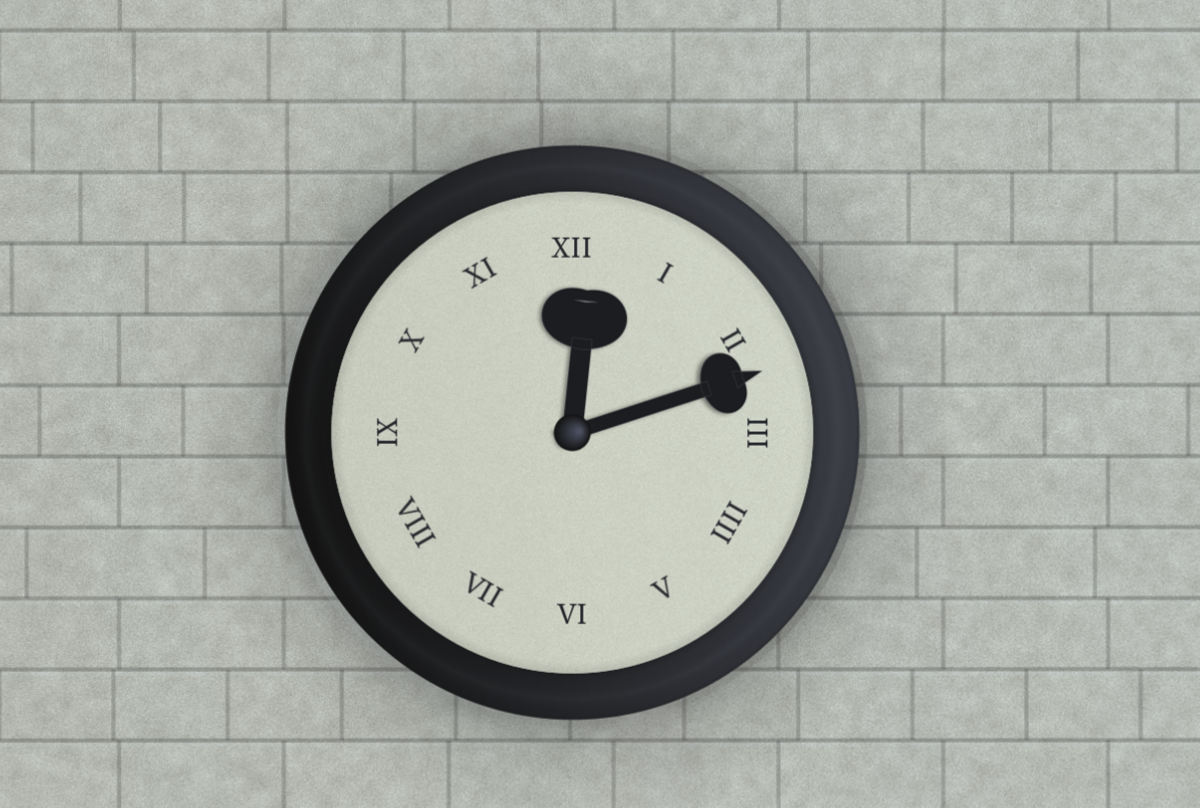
**12:12**
